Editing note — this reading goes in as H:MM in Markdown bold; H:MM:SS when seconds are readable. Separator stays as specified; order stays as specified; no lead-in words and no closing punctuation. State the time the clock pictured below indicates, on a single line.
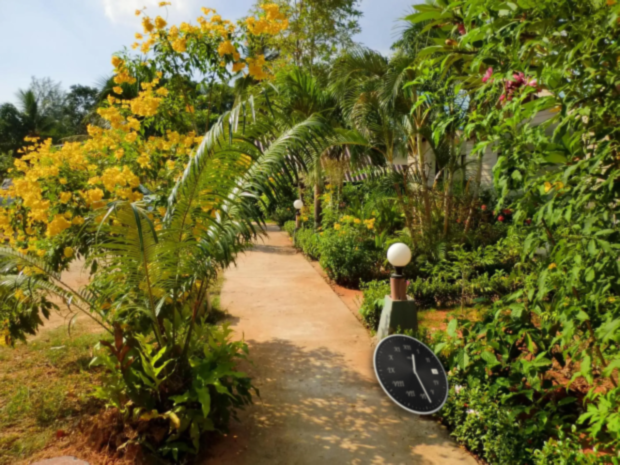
**12:28**
